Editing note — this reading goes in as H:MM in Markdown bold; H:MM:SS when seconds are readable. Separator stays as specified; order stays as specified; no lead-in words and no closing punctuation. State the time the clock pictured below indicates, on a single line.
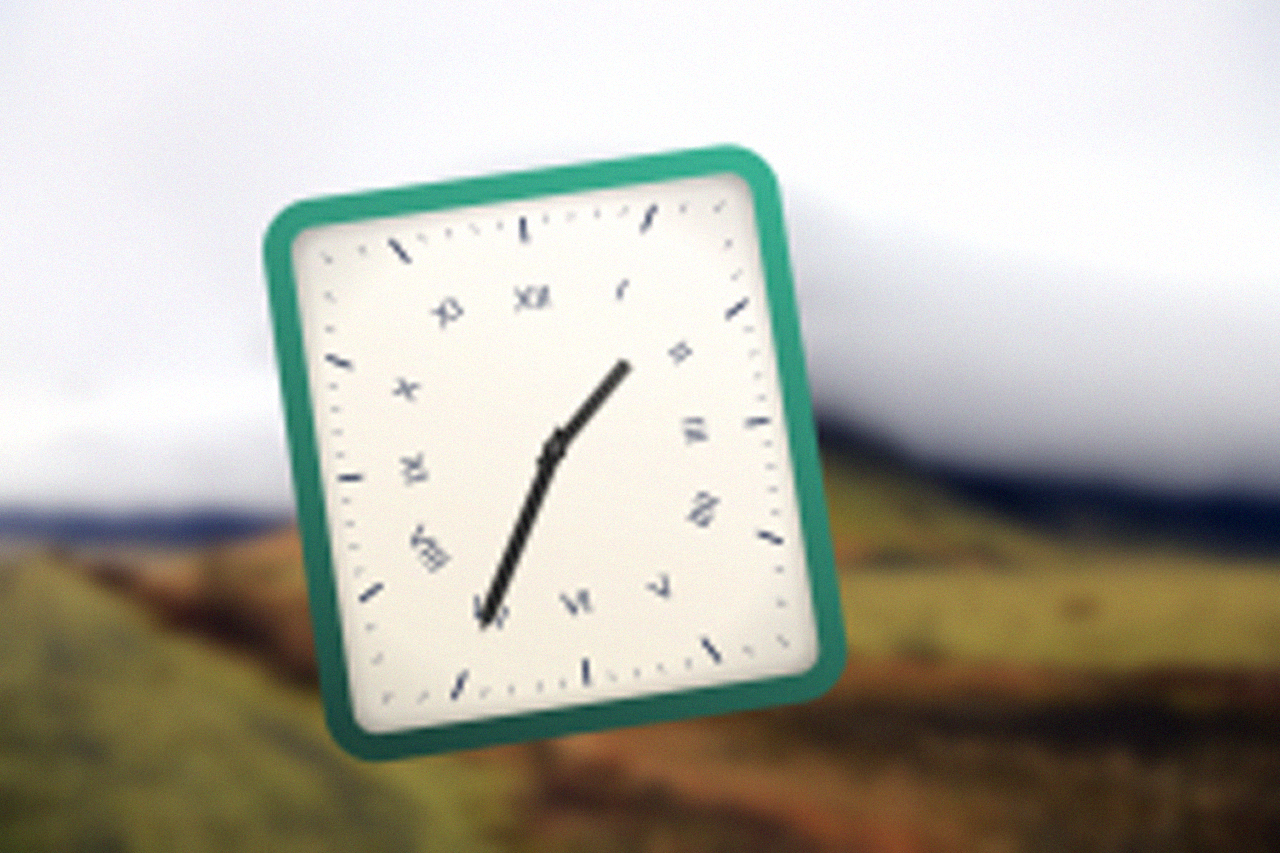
**1:35**
